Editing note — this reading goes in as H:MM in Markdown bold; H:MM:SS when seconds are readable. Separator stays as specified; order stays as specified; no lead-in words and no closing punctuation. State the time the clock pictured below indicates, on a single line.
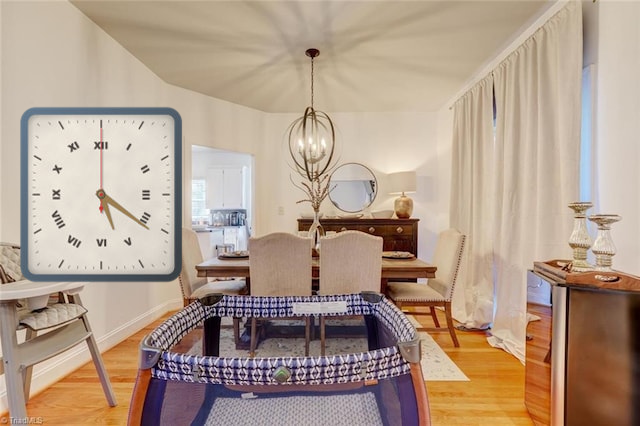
**5:21:00**
